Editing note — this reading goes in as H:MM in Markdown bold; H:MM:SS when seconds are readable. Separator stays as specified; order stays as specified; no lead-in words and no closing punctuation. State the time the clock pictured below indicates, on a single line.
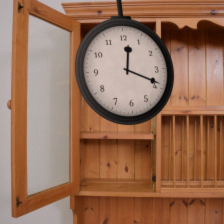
**12:19**
